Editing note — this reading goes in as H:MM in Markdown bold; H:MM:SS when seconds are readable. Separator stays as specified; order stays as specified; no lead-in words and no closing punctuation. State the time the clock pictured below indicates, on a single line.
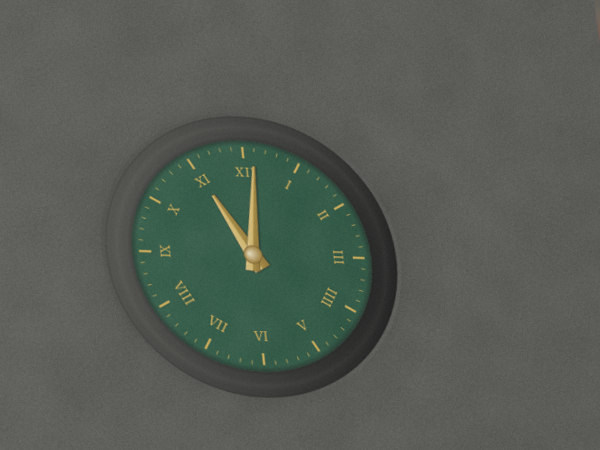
**11:01**
